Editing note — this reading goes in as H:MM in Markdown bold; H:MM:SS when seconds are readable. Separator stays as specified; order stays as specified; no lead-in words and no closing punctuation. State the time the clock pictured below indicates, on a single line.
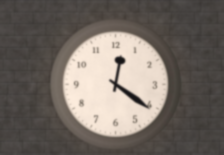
**12:21**
